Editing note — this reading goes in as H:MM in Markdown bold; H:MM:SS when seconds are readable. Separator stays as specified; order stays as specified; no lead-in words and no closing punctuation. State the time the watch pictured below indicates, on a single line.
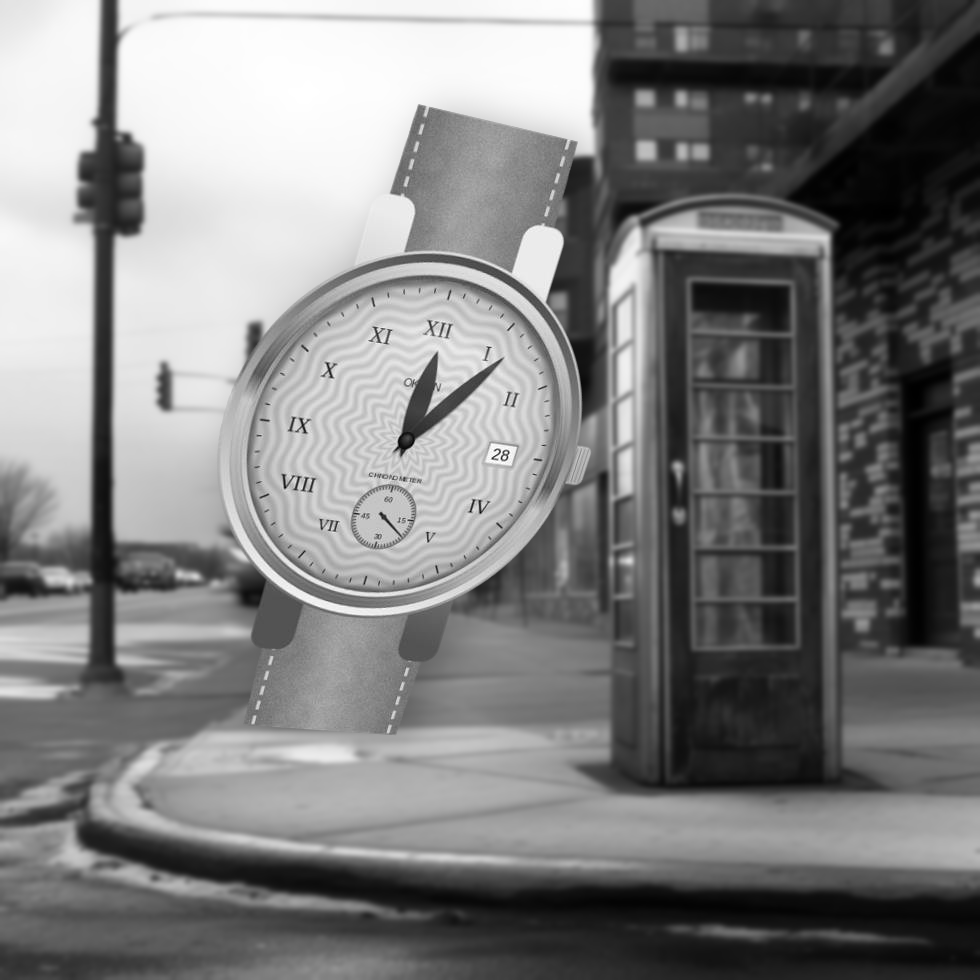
**12:06:21**
